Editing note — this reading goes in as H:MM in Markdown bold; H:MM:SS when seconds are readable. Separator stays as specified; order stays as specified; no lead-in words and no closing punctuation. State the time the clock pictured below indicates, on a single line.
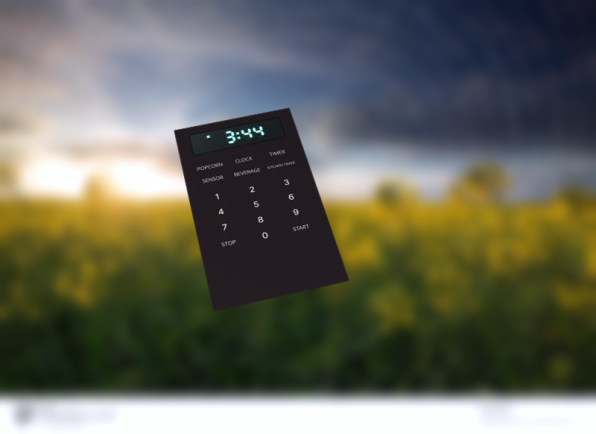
**3:44**
